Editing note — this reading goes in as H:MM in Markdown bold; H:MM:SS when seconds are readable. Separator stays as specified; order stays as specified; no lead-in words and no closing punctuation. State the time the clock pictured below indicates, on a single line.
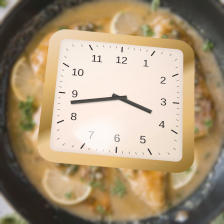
**3:43**
